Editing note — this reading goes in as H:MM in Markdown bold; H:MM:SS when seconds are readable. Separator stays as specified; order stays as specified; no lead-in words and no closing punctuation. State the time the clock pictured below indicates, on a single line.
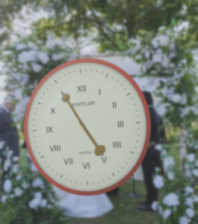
**4:55**
